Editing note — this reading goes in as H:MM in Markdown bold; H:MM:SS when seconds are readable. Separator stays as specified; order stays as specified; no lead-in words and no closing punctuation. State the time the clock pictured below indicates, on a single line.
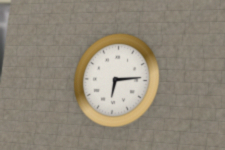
**6:14**
